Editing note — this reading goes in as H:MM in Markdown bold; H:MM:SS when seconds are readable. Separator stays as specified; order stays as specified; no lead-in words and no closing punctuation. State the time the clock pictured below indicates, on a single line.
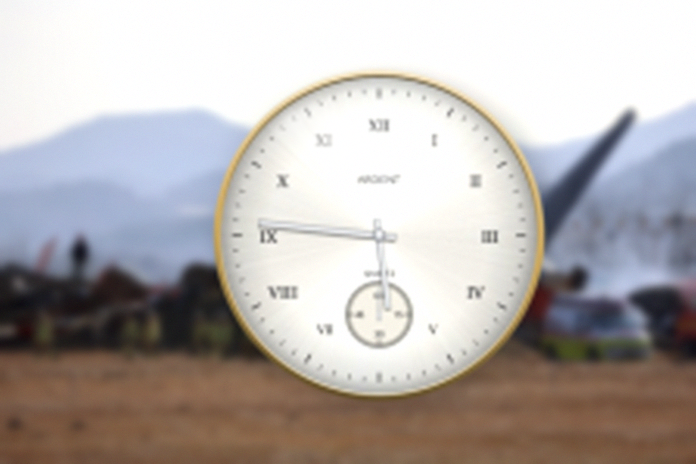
**5:46**
